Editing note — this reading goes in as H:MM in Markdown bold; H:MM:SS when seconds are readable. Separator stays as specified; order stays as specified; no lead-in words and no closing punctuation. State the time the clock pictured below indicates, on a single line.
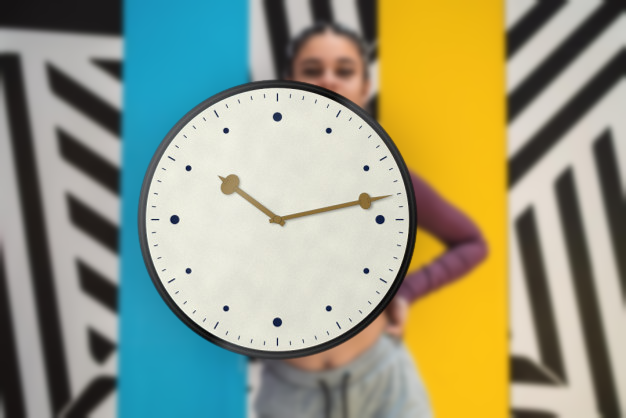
**10:13**
